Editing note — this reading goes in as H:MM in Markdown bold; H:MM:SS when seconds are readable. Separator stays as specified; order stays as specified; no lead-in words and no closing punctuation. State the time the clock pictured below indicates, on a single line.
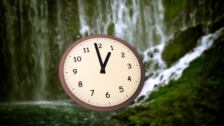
**12:59**
